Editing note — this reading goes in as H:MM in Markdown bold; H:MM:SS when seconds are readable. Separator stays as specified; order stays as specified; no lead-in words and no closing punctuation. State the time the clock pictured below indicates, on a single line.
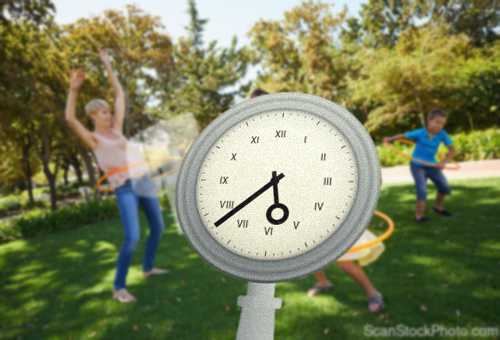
**5:38**
